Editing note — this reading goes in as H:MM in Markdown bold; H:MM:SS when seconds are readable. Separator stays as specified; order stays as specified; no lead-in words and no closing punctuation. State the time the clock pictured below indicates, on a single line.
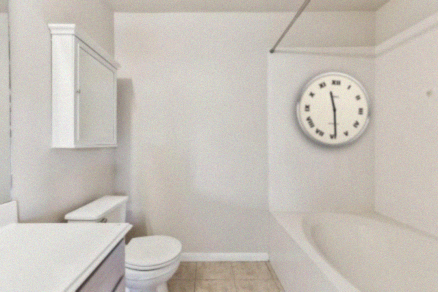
**11:29**
